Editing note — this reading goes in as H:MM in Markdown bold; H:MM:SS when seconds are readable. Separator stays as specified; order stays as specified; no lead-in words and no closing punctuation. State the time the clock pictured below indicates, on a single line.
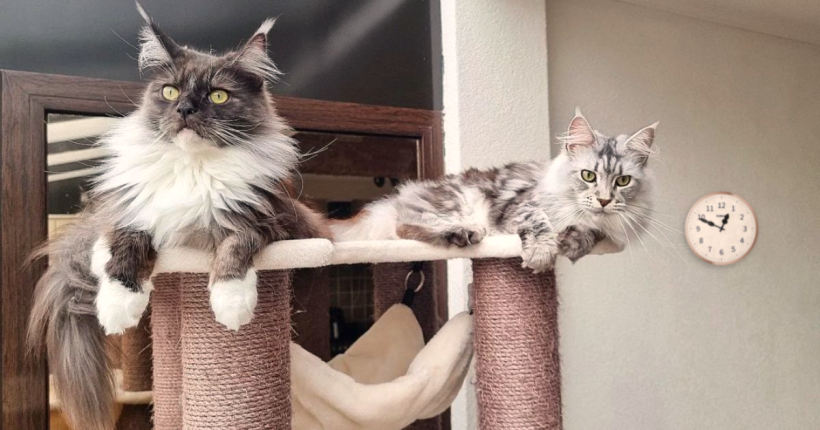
**12:49**
